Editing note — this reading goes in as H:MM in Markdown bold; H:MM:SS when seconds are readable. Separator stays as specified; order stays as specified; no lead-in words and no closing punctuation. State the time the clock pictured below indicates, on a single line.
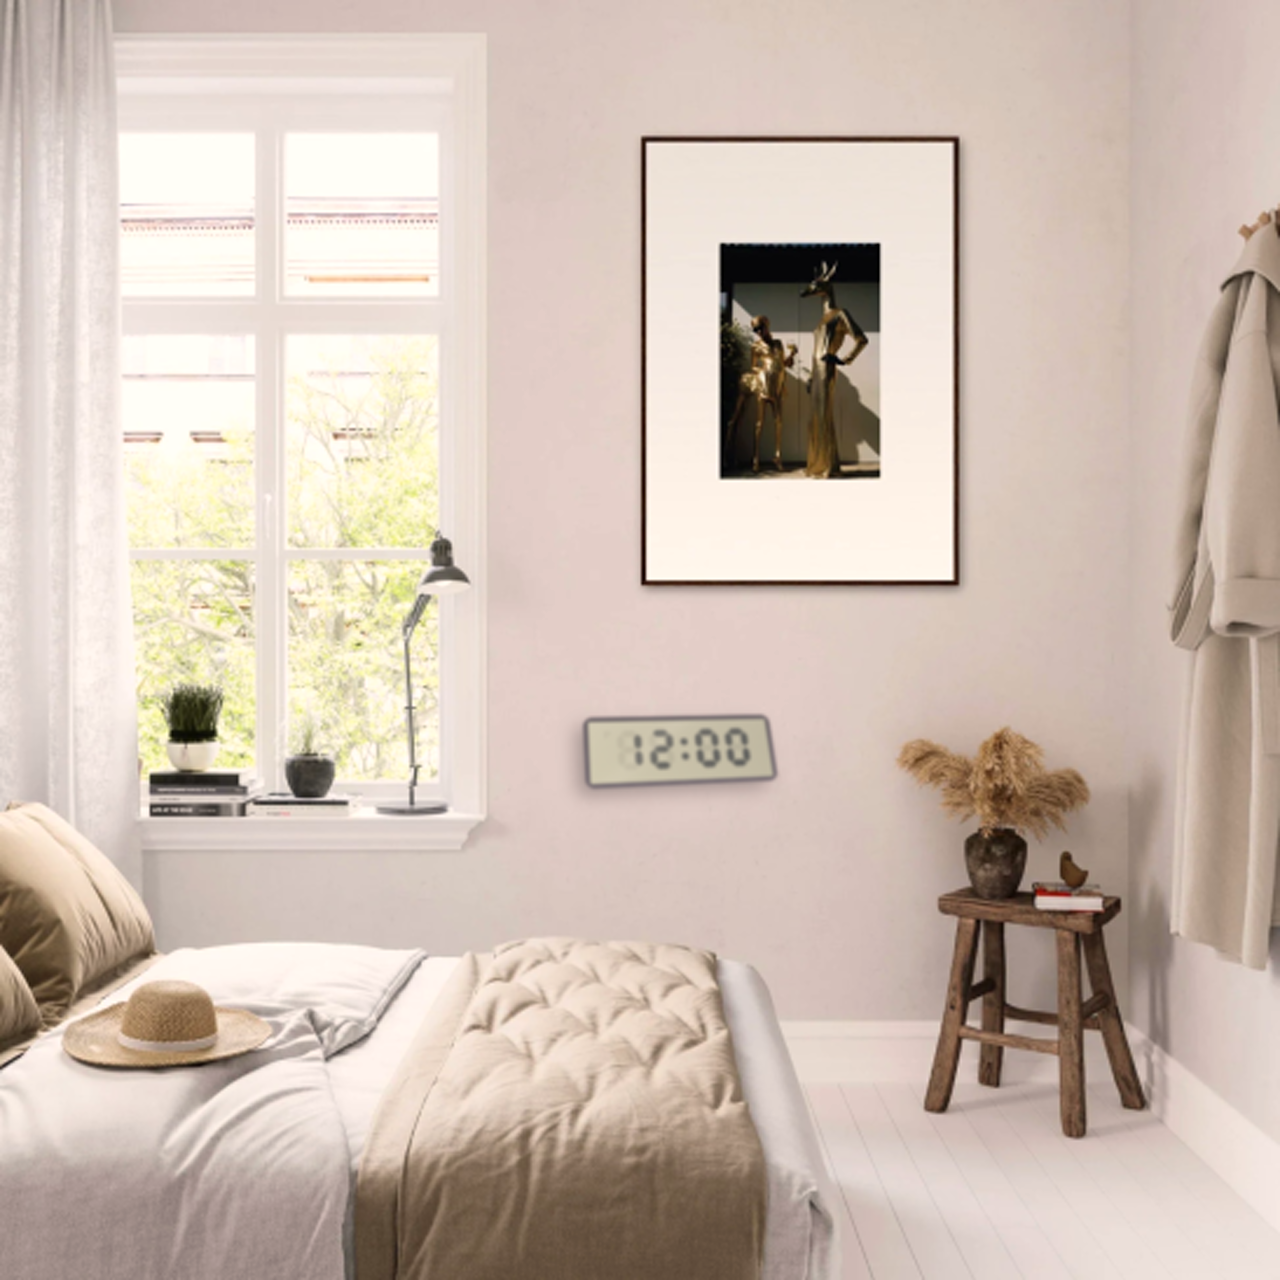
**12:00**
